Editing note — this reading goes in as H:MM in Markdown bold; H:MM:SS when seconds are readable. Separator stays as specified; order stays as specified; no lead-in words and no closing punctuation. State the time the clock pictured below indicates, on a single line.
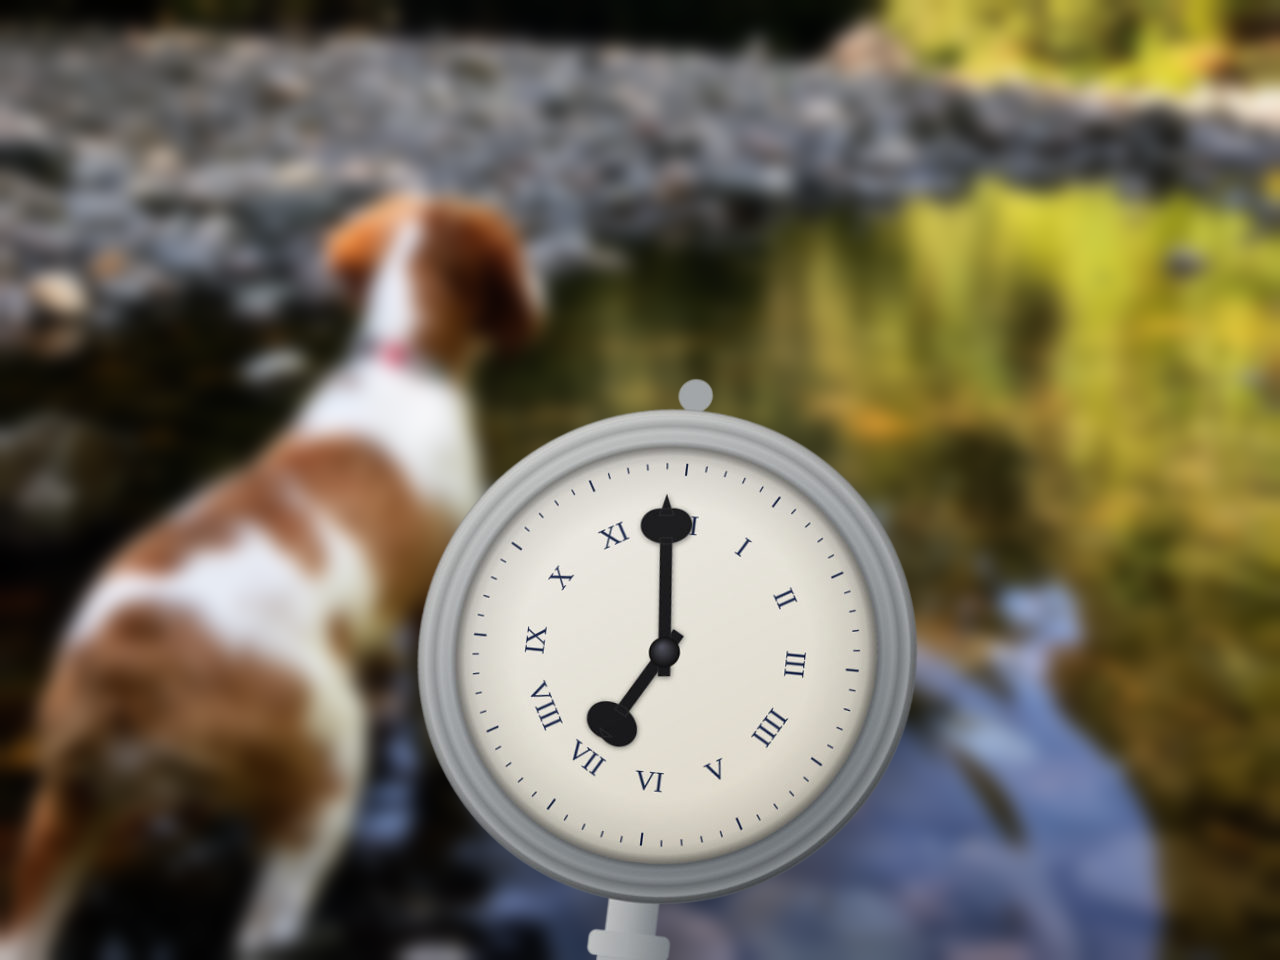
**6:59**
